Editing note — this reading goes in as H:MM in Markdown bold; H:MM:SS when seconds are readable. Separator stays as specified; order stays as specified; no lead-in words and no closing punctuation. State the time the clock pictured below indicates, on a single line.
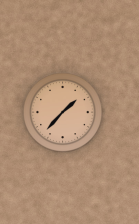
**1:37**
